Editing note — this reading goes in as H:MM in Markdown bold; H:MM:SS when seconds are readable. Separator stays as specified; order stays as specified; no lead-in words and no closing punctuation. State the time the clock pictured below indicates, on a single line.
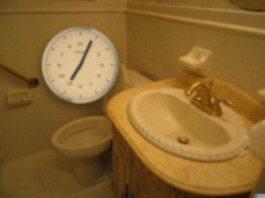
**7:04**
